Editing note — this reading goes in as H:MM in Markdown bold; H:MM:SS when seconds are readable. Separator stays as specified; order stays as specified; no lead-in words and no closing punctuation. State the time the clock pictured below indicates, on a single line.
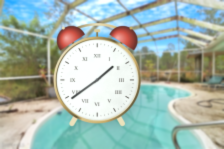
**1:39**
